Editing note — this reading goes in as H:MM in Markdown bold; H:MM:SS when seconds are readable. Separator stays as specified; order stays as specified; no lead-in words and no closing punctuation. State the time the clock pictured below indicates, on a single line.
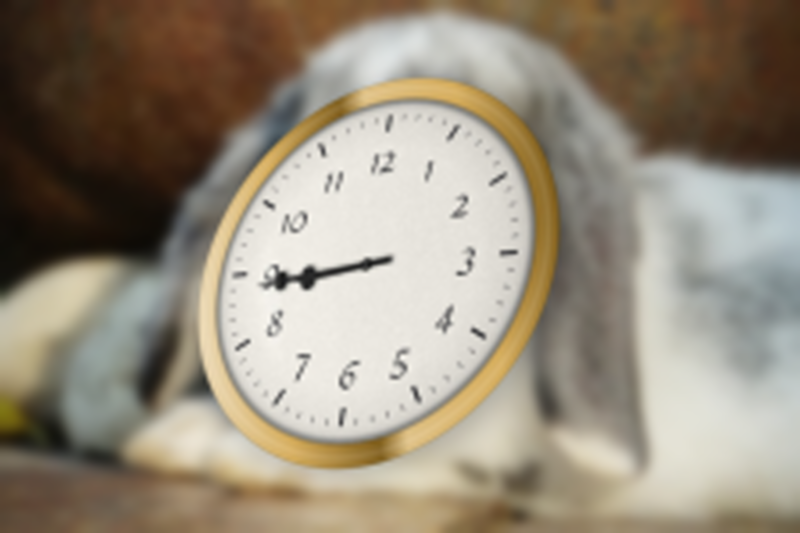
**8:44**
